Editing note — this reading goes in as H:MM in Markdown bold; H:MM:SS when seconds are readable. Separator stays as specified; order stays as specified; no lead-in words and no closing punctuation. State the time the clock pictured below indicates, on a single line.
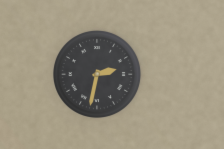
**2:32**
